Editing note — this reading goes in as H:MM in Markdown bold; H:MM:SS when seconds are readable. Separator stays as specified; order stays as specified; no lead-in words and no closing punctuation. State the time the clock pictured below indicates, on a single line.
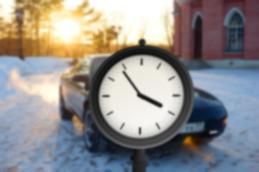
**3:54**
